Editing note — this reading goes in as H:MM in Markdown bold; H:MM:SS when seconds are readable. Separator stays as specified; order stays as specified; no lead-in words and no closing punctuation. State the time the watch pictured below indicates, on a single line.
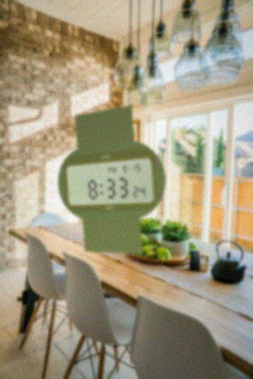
**8:33**
